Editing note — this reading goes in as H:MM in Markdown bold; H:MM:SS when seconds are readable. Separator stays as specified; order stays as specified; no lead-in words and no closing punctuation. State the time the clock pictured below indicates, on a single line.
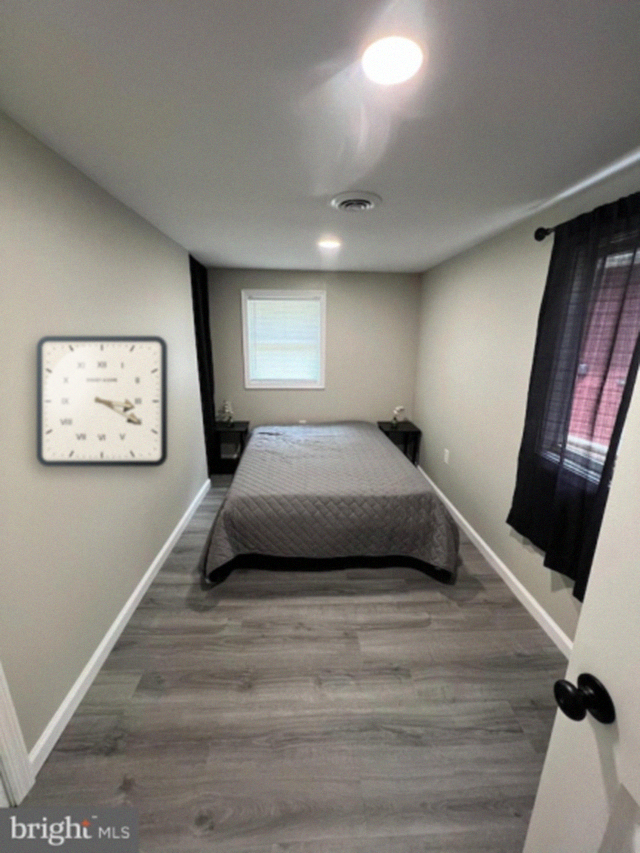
**3:20**
